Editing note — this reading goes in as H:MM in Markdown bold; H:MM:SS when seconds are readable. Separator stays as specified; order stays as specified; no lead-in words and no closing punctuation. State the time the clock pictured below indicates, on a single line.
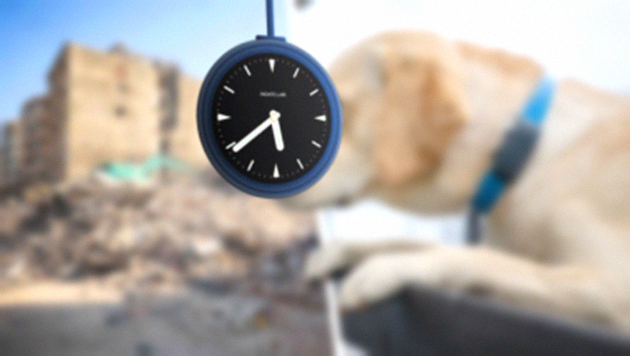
**5:39**
